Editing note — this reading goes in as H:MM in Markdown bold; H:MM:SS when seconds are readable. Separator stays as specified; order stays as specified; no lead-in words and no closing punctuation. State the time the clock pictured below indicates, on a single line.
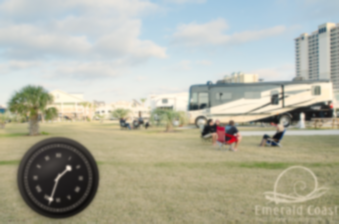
**1:33**
